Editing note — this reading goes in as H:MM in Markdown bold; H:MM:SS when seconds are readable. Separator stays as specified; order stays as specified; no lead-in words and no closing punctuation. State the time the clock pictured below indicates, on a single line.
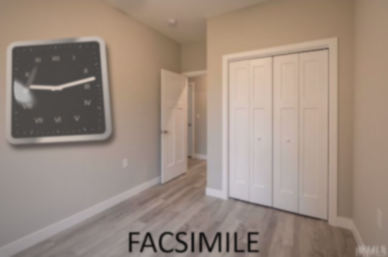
**9:13**
